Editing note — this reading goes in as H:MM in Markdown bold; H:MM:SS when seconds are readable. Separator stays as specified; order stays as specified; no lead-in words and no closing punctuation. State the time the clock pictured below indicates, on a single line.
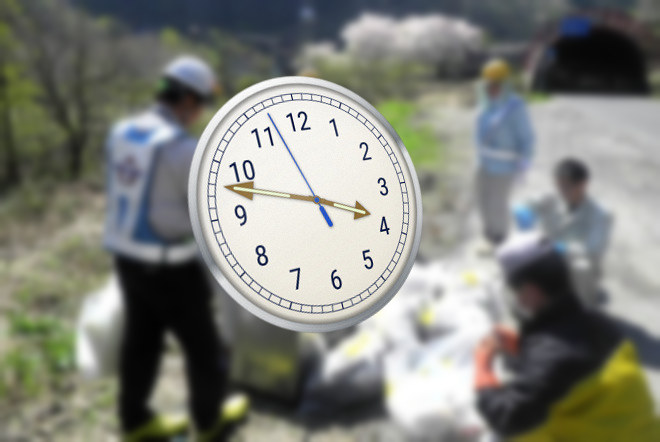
**3:47:57**
